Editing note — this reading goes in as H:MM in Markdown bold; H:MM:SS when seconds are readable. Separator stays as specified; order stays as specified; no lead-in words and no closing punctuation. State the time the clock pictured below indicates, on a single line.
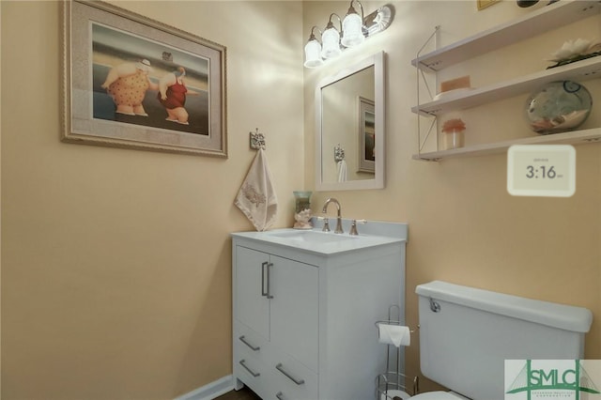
**3:16**
